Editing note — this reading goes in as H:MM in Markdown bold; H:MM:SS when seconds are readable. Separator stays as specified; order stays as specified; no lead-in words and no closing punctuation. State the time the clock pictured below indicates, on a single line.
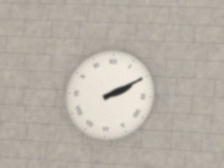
**2:10**
